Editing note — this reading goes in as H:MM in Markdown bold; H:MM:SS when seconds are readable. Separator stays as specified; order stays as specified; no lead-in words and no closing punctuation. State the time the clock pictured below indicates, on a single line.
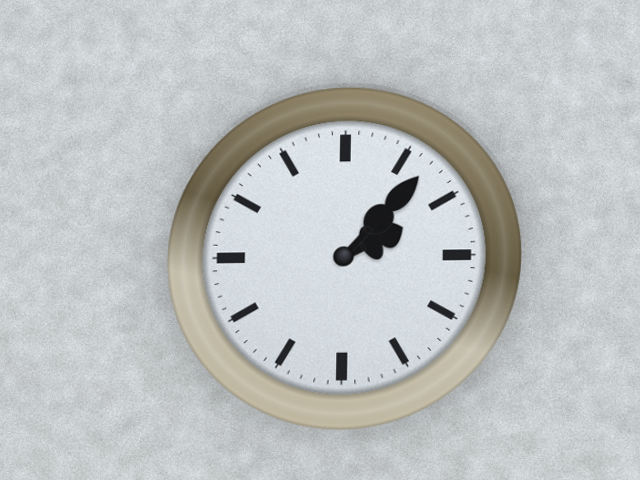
**2:07**
